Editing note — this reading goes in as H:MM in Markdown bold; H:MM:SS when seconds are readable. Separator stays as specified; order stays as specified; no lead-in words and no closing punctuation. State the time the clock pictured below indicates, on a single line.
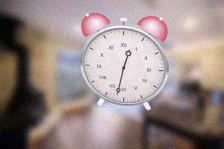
**12:32**
